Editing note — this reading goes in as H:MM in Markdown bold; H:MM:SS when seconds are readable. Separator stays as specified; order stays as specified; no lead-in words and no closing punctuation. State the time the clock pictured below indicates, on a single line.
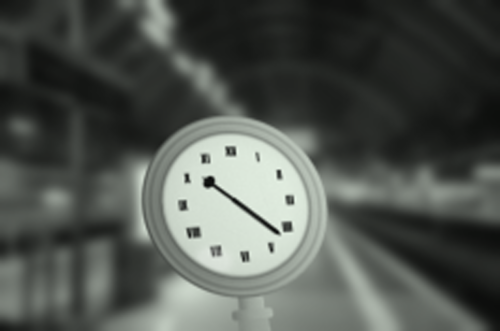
**10:22**
